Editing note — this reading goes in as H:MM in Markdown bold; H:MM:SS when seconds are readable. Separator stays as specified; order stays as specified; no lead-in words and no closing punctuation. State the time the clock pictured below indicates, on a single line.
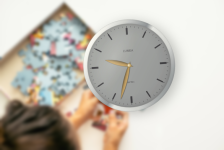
**9:33**
